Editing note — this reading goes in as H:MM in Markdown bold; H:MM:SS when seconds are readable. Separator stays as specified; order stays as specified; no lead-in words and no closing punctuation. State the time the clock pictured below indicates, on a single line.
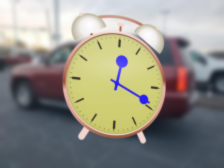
**12:19**
